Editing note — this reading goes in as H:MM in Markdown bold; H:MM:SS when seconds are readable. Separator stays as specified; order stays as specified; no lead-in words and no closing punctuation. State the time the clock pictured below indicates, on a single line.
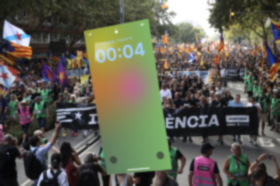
**0:04**
